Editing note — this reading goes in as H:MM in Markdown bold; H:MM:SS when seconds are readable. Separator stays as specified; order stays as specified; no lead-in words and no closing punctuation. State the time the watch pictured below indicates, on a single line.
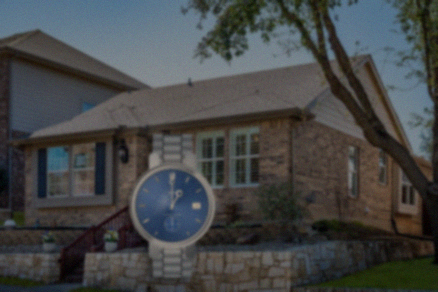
**1:00**
